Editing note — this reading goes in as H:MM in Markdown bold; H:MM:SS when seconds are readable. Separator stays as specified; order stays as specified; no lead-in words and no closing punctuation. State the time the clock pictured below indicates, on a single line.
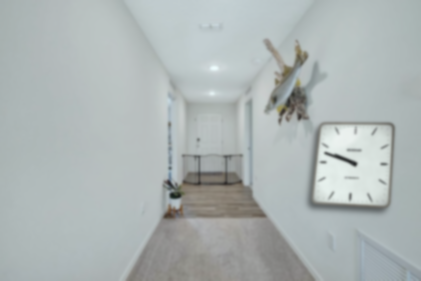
**9:48**
